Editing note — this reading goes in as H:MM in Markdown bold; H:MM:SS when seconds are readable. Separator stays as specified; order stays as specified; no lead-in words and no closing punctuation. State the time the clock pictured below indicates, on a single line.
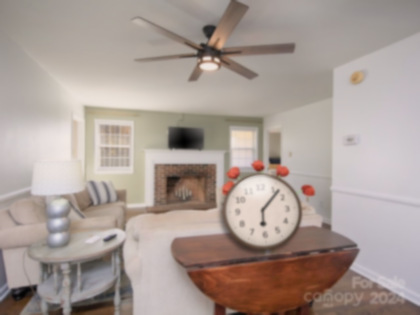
**6:07**
